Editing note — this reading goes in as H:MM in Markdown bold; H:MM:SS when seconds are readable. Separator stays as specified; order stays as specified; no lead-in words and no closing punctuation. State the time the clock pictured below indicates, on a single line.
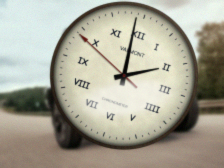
**1:58:49**
